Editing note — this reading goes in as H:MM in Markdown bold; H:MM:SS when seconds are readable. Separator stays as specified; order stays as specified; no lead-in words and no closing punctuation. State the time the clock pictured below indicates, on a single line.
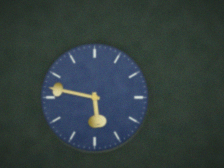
**5:47**
